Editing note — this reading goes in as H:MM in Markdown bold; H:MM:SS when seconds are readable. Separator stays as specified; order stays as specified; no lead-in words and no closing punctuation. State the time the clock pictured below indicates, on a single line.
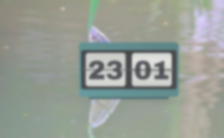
**23:01**
